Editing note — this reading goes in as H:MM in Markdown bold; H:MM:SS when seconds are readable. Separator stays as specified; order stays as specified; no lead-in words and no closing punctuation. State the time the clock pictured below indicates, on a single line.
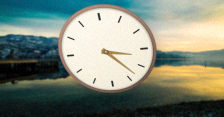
**3:23**
